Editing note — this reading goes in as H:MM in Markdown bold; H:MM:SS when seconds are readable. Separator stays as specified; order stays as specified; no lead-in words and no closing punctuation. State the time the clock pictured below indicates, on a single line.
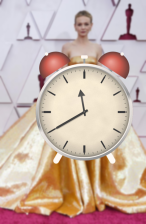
**11:40**
